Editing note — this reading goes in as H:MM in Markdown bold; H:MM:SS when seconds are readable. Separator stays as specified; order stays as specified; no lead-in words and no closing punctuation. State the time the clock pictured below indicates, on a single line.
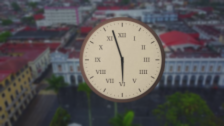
**5:57**
